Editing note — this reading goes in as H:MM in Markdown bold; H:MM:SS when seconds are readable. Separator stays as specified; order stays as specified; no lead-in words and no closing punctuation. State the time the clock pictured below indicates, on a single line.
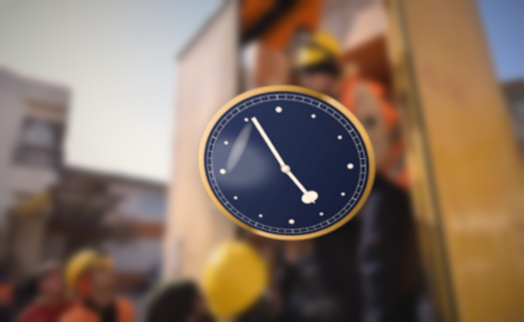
**4:56**
